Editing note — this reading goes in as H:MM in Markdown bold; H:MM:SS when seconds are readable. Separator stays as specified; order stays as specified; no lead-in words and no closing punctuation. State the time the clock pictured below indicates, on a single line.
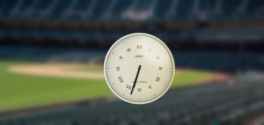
**6:33**
